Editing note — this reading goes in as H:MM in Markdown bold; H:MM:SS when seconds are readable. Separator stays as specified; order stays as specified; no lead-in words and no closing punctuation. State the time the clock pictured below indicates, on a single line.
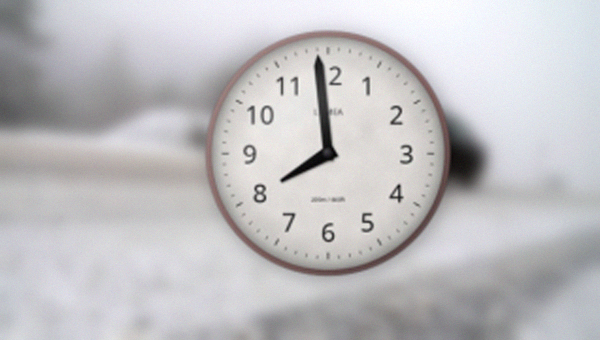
**7:59**
